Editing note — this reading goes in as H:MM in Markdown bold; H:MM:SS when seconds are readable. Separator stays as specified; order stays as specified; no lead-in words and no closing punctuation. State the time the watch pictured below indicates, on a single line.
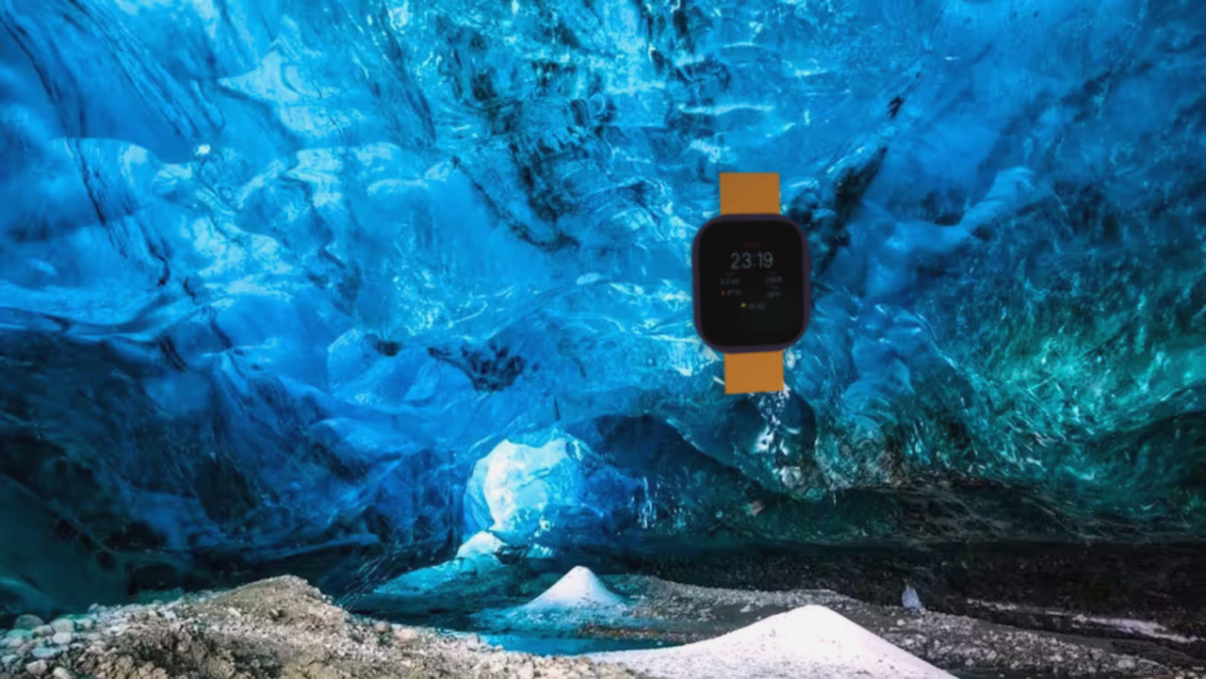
**23:19**
